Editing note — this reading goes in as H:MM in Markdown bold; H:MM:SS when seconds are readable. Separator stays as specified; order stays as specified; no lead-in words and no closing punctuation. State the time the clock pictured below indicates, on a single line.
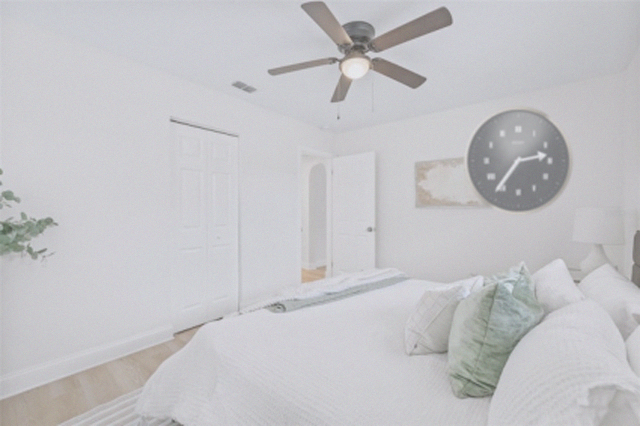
**2:36**
